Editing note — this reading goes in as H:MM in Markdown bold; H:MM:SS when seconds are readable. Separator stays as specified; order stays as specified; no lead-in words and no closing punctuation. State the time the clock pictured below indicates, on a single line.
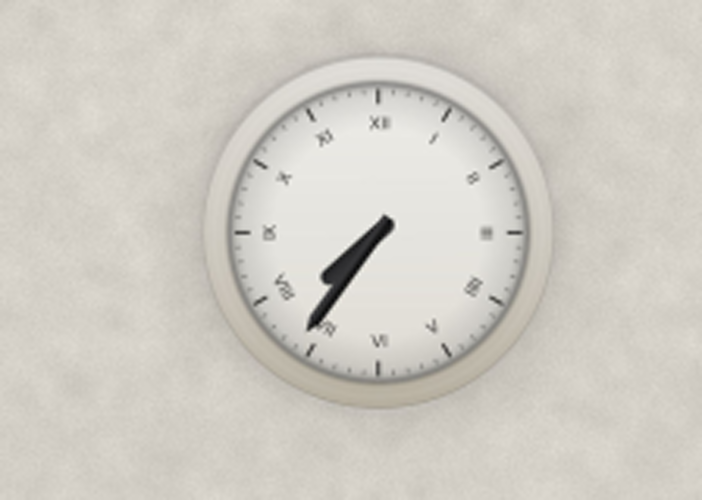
**7:36**
